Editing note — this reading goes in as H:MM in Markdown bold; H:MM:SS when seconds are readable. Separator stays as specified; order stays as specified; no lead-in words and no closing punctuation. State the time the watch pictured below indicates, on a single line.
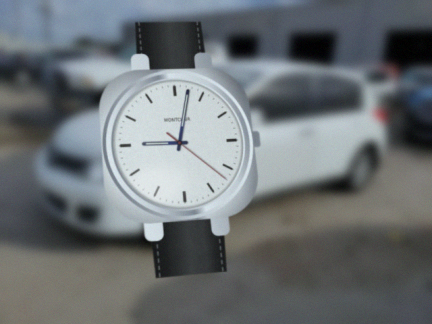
**9:02:22**
